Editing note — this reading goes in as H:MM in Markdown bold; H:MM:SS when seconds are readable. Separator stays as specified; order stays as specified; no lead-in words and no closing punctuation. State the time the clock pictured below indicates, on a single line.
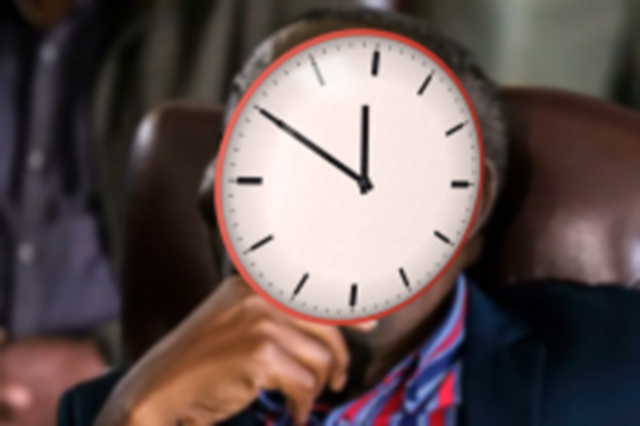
**11:50**
